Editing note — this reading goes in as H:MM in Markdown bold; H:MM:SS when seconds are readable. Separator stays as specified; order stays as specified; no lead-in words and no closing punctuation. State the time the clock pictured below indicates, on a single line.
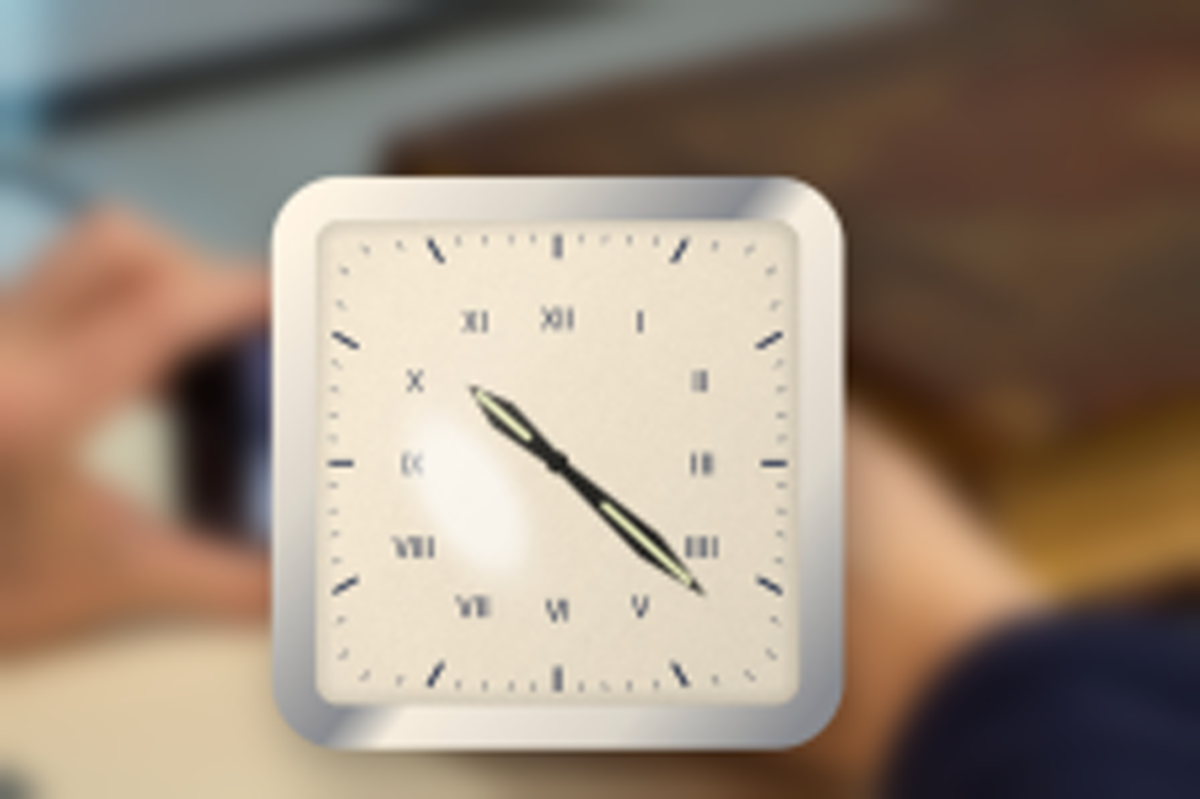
**10:22**
